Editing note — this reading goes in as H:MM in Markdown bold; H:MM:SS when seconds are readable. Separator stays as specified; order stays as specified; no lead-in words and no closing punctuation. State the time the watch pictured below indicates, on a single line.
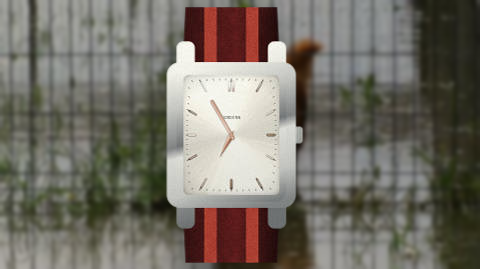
**6:55**
